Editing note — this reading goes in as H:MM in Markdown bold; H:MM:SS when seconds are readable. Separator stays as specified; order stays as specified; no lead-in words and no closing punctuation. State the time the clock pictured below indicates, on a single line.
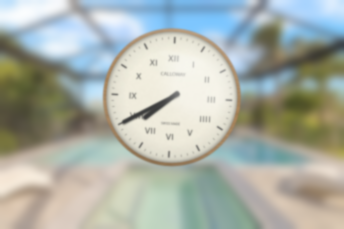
**7:40**
